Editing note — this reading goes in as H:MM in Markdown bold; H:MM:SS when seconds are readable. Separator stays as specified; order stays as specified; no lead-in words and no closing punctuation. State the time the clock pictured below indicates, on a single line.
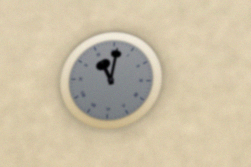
**11:01**
